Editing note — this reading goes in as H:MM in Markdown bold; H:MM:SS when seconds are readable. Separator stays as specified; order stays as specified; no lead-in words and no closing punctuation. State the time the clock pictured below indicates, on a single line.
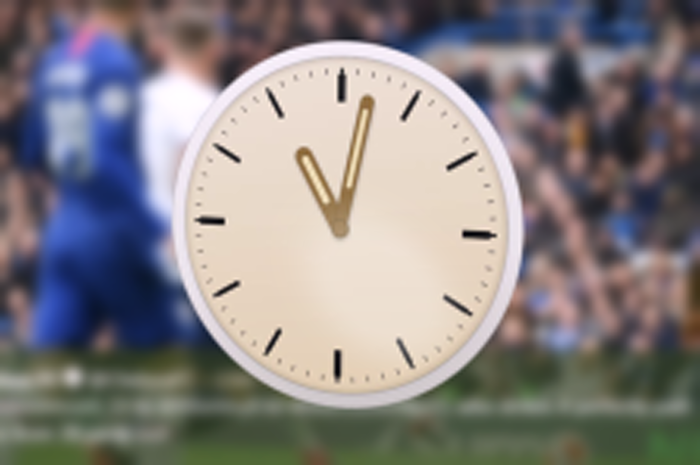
**11:02**
